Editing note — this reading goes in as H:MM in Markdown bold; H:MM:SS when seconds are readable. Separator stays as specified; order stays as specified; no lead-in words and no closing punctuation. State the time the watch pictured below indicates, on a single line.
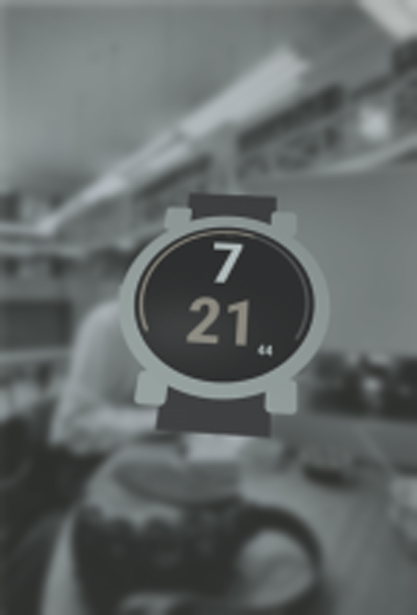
**7:21**
